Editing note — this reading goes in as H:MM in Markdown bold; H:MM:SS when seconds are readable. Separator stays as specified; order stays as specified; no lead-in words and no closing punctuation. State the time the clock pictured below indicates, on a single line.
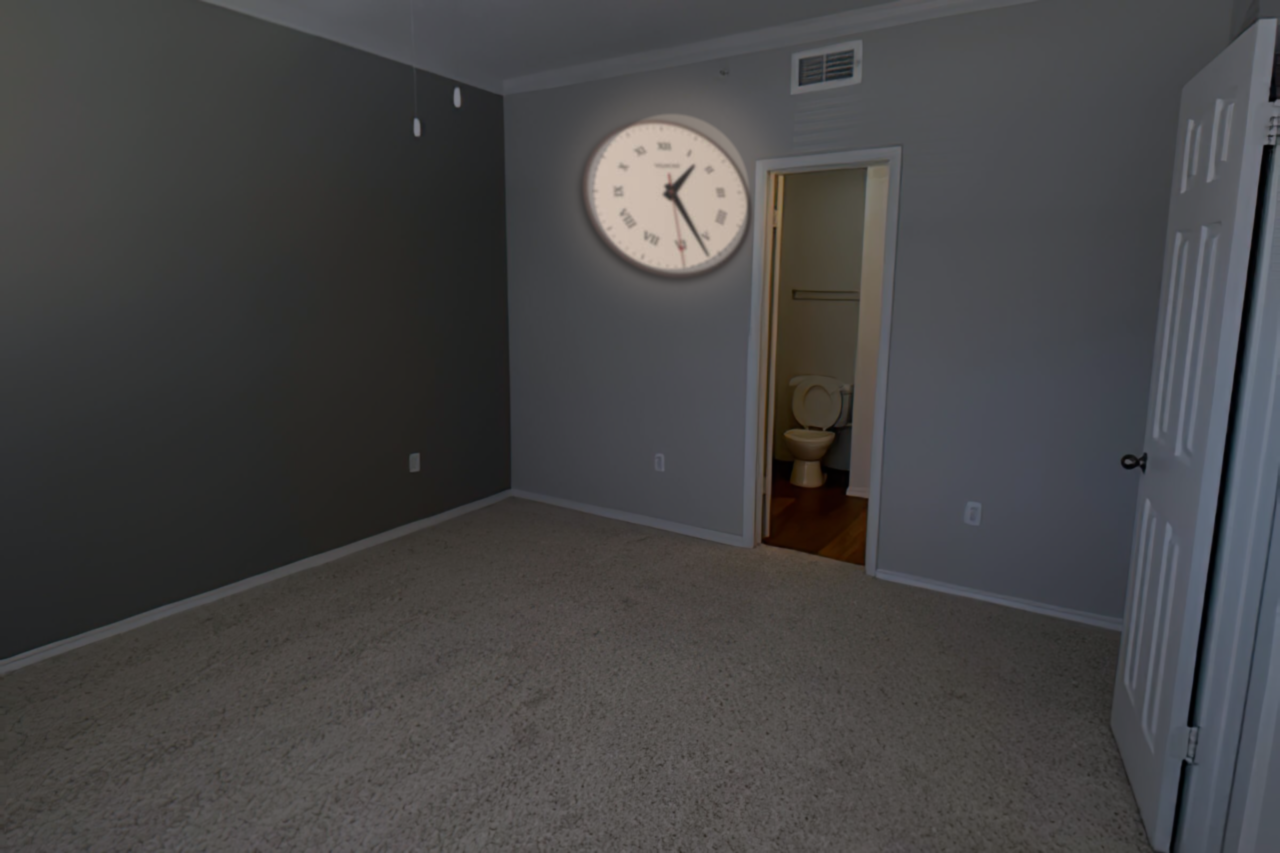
**1:26:30**
